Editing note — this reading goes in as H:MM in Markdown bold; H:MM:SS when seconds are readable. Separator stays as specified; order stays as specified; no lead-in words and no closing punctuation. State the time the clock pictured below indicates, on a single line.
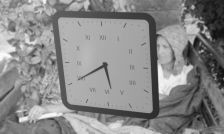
**5:40**
